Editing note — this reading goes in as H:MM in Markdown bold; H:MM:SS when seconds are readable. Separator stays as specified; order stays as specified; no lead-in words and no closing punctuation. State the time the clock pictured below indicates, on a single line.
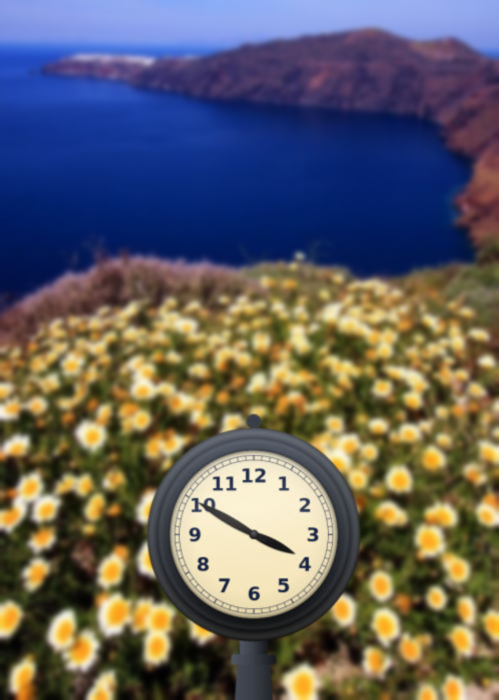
**3:50**
